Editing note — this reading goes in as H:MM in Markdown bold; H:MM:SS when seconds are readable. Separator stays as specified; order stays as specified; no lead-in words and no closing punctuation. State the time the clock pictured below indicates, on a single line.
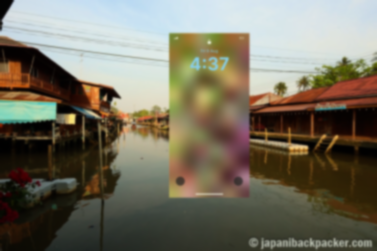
**4:37**
